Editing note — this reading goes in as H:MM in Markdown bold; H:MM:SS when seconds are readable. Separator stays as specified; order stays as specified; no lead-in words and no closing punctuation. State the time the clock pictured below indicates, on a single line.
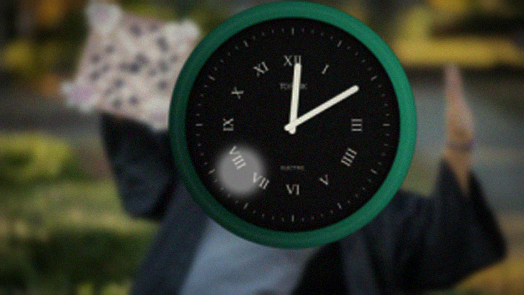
**12:10**
